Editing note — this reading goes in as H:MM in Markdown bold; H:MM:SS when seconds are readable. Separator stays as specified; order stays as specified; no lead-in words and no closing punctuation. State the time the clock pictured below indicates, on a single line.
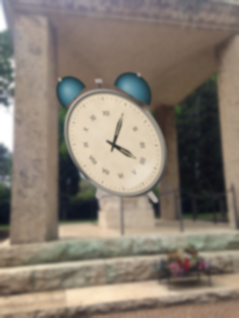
**4:05**
